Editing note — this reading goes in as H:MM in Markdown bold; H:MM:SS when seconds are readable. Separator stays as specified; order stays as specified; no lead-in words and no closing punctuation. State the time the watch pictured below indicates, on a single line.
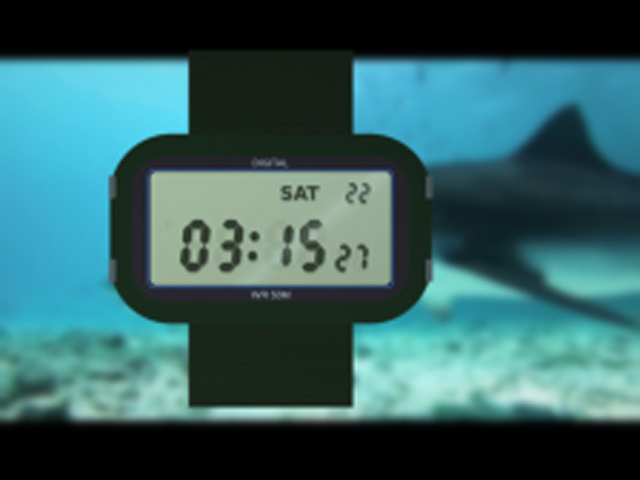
**3:15:27**
